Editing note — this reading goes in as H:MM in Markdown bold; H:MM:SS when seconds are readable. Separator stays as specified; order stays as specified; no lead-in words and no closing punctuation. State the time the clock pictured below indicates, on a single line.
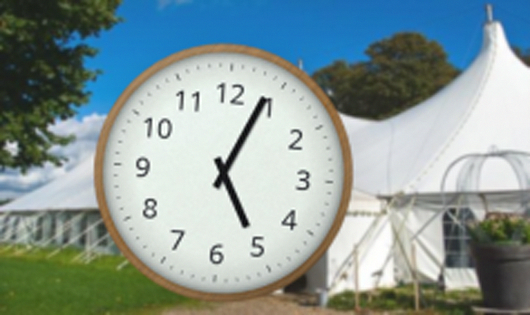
**5:04**
